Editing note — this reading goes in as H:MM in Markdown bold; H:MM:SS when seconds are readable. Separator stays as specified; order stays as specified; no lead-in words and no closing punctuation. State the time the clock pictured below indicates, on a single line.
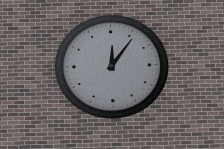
**12:06**
